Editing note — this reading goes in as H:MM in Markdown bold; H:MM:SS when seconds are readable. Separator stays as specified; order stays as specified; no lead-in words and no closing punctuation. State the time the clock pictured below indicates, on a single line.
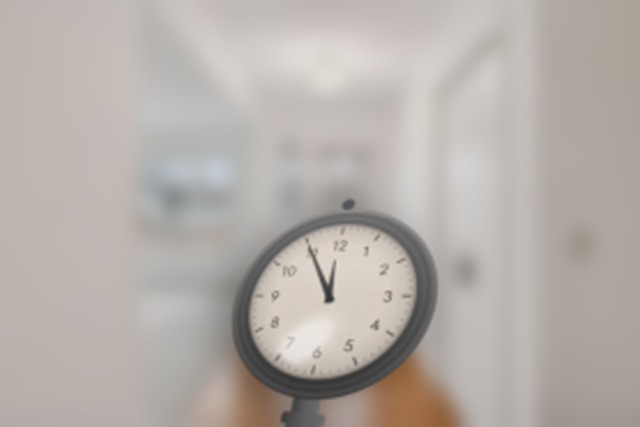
**11:55**
